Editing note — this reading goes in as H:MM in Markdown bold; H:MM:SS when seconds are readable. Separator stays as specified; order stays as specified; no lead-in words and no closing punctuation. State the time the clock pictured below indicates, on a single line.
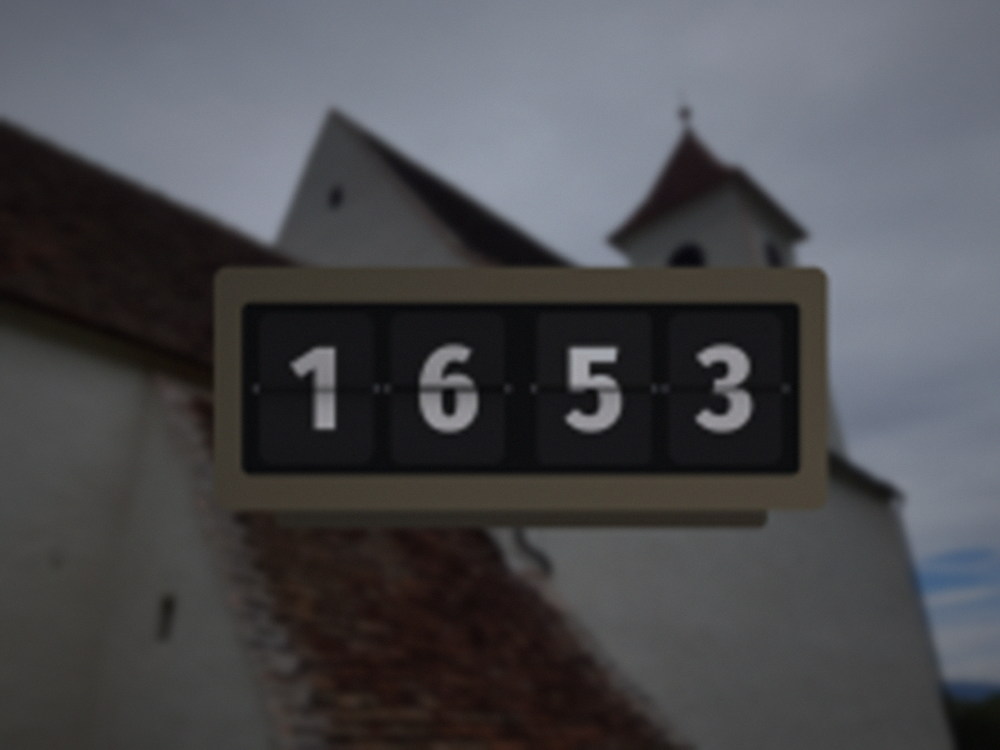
**16:53**
